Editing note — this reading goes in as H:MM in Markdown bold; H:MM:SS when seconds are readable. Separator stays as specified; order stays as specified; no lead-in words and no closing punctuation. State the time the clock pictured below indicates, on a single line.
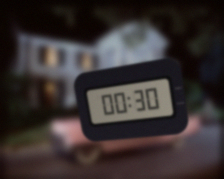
**0:30**
